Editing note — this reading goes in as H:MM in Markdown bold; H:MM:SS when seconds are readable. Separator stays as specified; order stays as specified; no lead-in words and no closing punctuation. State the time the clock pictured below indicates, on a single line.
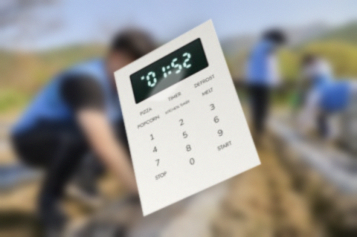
**1:52**
